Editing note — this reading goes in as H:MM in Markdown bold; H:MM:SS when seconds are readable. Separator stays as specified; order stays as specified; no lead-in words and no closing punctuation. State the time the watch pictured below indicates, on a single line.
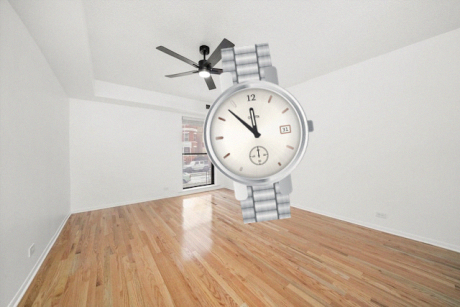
**11:53**
